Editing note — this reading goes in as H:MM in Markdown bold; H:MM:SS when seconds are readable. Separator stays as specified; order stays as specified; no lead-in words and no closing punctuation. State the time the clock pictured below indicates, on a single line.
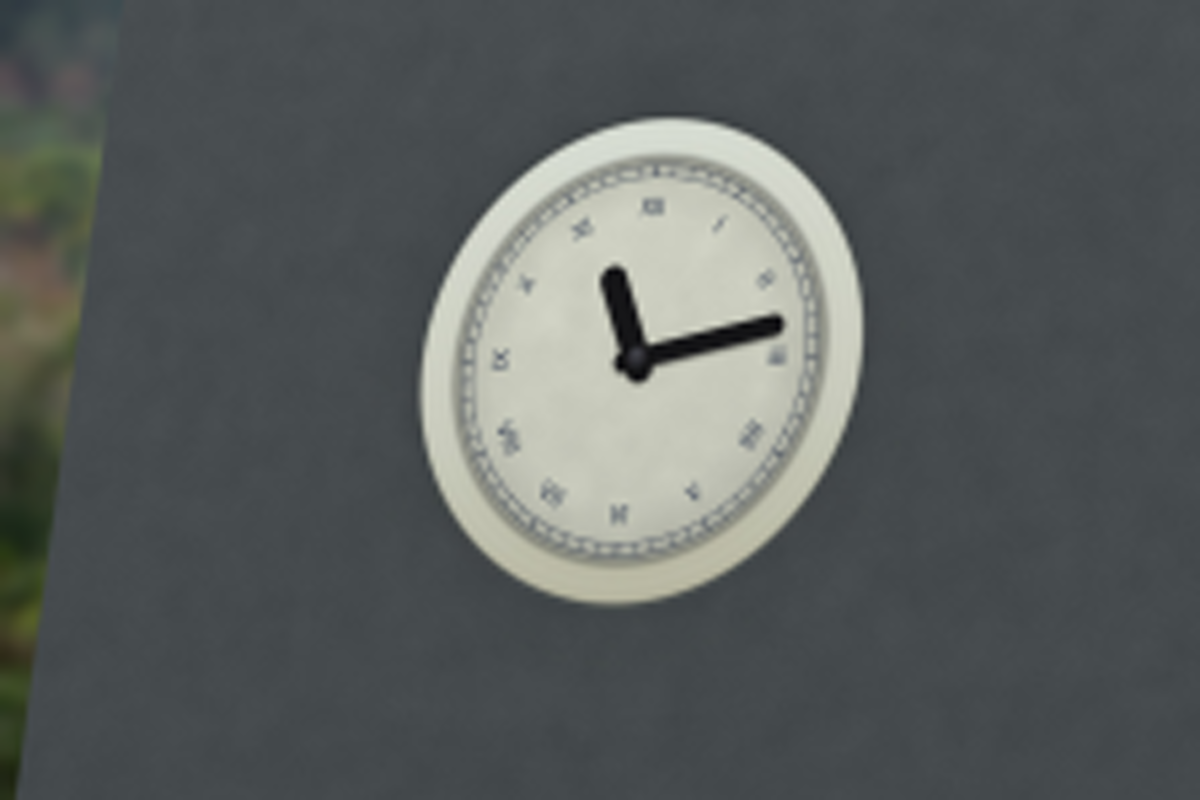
**11:13**
